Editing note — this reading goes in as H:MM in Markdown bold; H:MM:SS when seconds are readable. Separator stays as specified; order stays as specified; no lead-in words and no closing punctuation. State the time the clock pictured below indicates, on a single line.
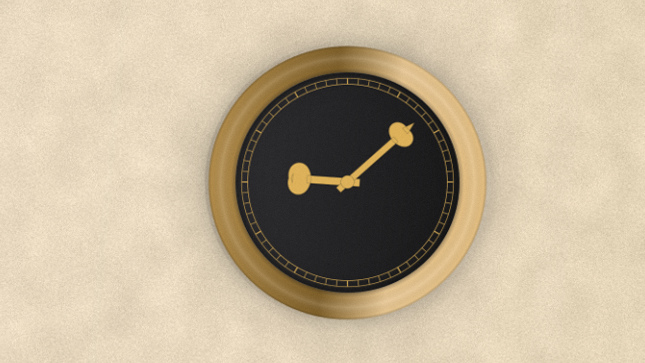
**9:08**
